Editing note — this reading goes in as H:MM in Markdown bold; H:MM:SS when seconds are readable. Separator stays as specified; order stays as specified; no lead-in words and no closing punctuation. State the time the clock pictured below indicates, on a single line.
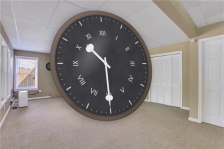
**10:30**
